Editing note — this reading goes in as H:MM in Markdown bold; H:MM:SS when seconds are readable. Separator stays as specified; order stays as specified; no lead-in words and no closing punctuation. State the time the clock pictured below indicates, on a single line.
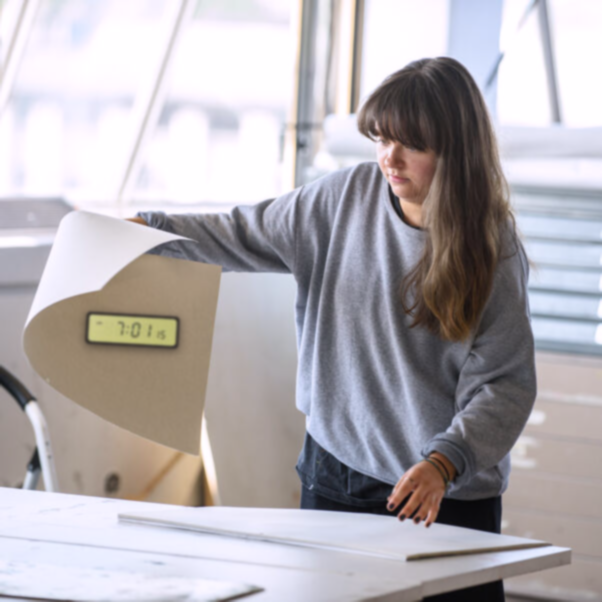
**7:01**
